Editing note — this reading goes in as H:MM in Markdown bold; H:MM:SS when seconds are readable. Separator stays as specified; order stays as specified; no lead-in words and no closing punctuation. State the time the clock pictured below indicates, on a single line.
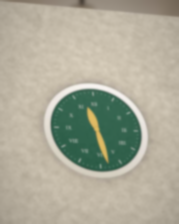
**11:28**
